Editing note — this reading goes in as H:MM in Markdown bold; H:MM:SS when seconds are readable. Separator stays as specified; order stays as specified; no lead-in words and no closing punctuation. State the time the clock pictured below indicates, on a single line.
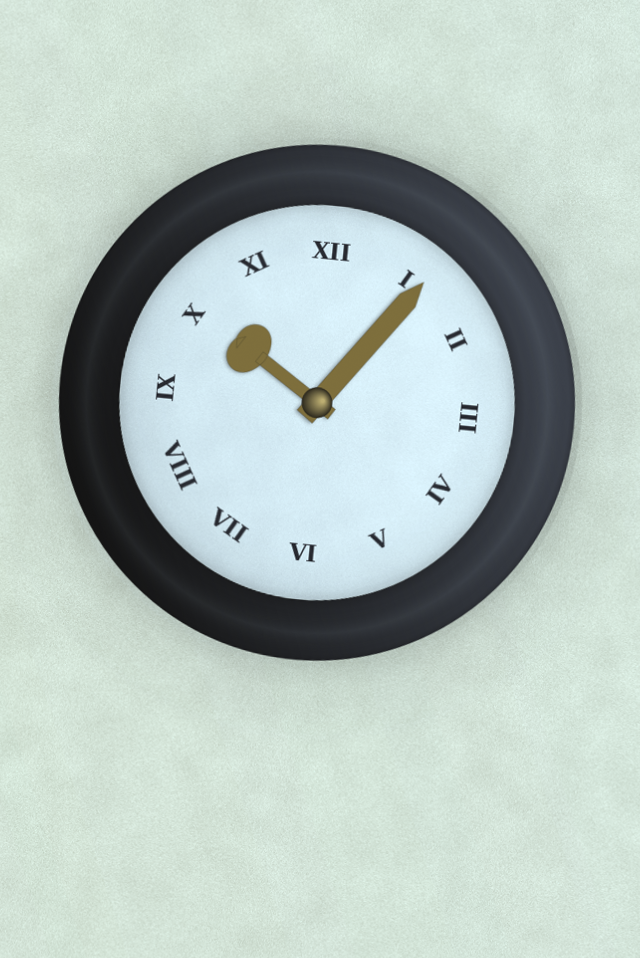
**10:06**
